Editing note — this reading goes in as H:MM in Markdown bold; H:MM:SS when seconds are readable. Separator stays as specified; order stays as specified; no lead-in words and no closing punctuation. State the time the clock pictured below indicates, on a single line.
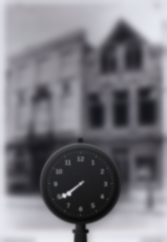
**7:39**
